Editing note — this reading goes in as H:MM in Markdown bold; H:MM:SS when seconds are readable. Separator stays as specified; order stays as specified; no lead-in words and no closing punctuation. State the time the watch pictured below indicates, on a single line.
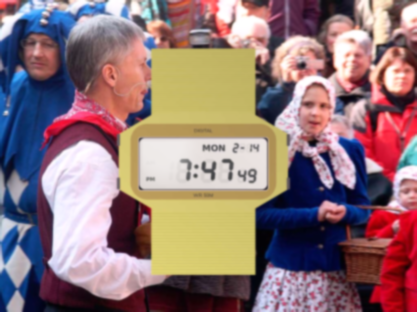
**7:47:49**
